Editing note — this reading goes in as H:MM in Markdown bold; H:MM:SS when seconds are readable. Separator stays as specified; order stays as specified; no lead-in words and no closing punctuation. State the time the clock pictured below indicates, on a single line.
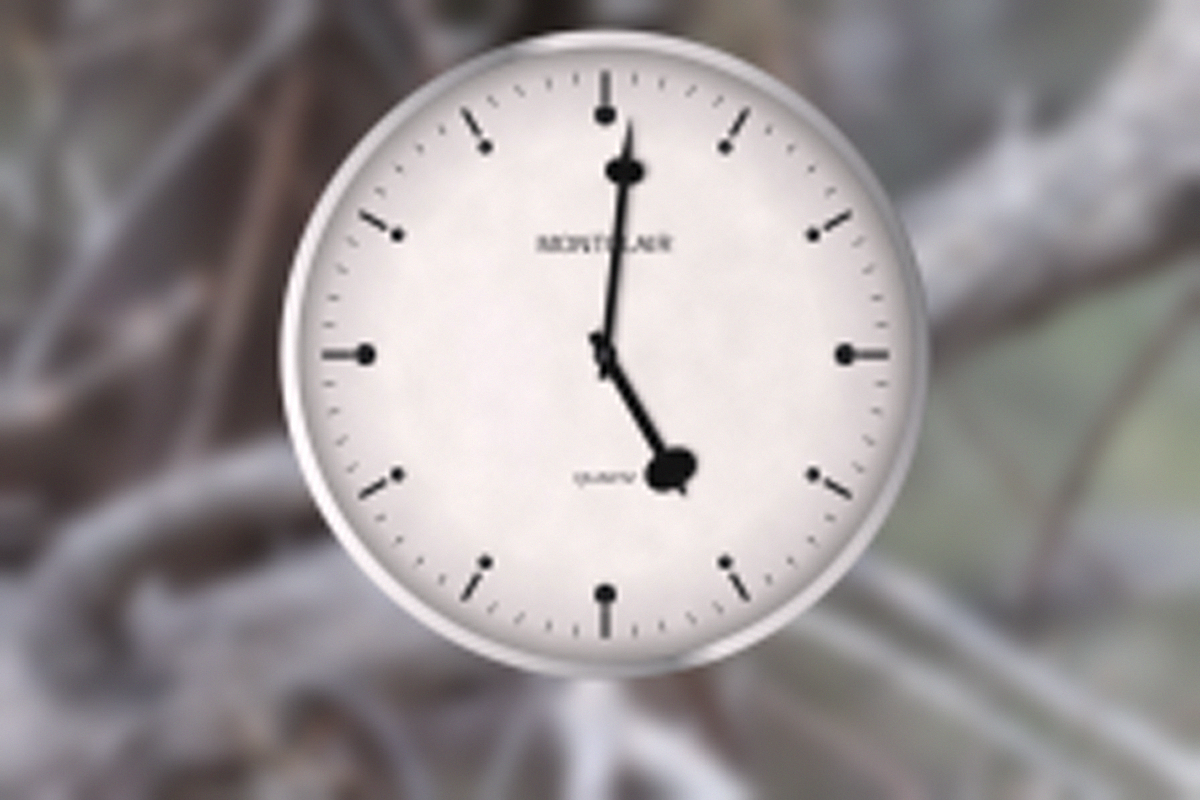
**5:01**
